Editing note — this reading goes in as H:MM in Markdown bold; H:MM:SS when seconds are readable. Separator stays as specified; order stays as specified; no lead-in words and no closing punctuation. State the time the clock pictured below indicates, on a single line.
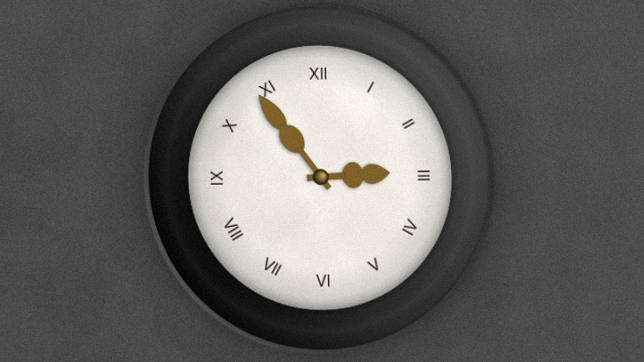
**2:54**
